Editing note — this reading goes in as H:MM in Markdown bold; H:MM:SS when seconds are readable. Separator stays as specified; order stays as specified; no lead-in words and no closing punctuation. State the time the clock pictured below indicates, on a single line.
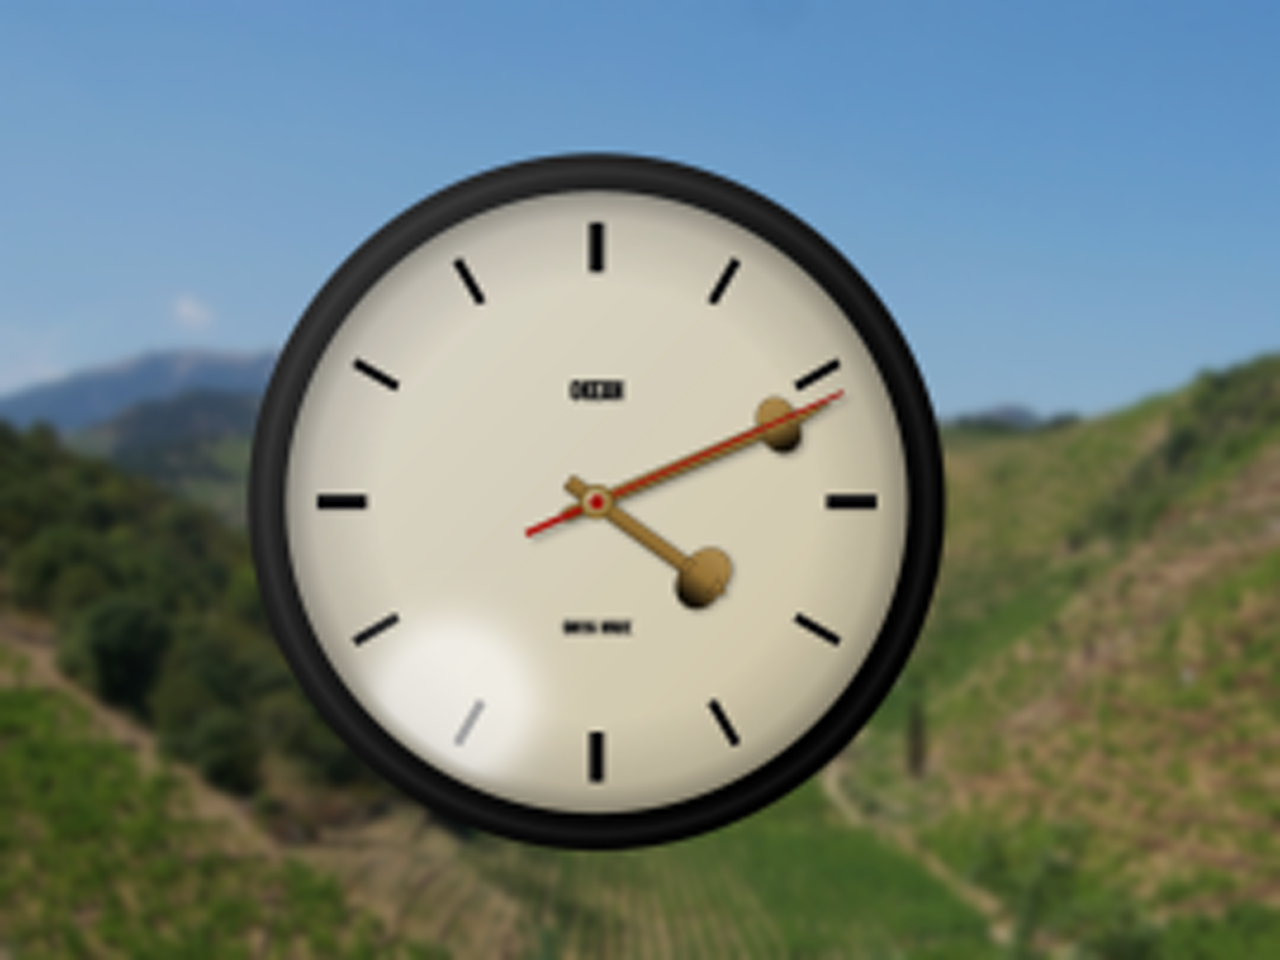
**4:11:11**
